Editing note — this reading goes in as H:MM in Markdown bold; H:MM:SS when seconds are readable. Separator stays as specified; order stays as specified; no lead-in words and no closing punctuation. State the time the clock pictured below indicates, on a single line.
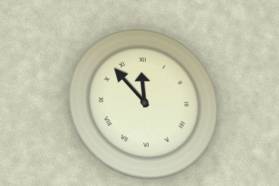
**11:53**
